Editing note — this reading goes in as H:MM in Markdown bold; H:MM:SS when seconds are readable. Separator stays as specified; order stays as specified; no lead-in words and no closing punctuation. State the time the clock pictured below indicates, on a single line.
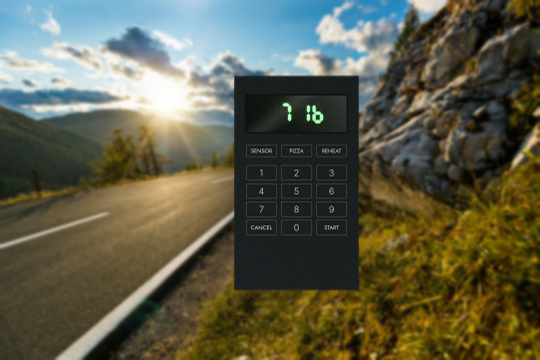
**7:16**
